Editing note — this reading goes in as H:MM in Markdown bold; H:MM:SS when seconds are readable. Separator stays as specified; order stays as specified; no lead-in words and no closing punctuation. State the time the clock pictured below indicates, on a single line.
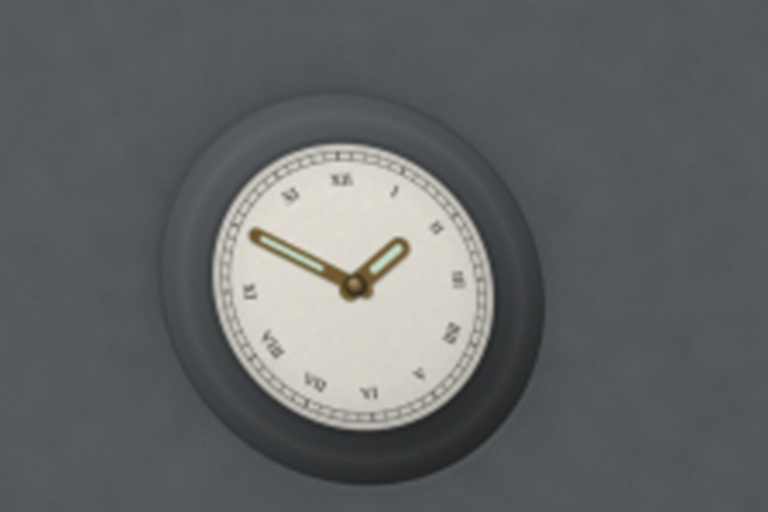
**1:50**
